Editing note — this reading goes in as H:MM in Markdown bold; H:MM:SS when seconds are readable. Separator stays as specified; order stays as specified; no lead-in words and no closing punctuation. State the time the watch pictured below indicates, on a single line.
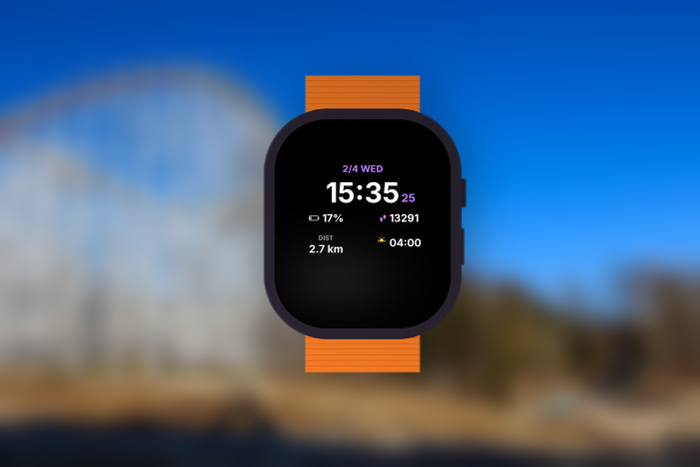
**15:35:25**
